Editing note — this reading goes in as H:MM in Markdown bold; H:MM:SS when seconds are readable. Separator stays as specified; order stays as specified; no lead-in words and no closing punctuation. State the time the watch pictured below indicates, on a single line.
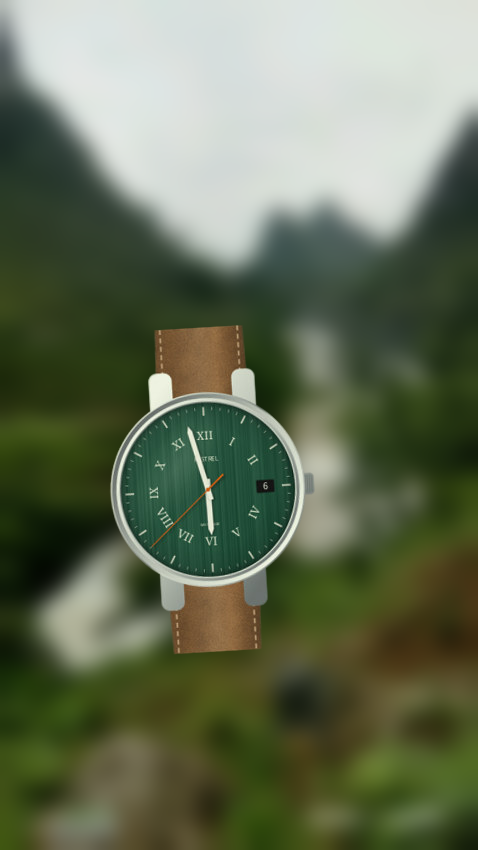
**5:57:38**
